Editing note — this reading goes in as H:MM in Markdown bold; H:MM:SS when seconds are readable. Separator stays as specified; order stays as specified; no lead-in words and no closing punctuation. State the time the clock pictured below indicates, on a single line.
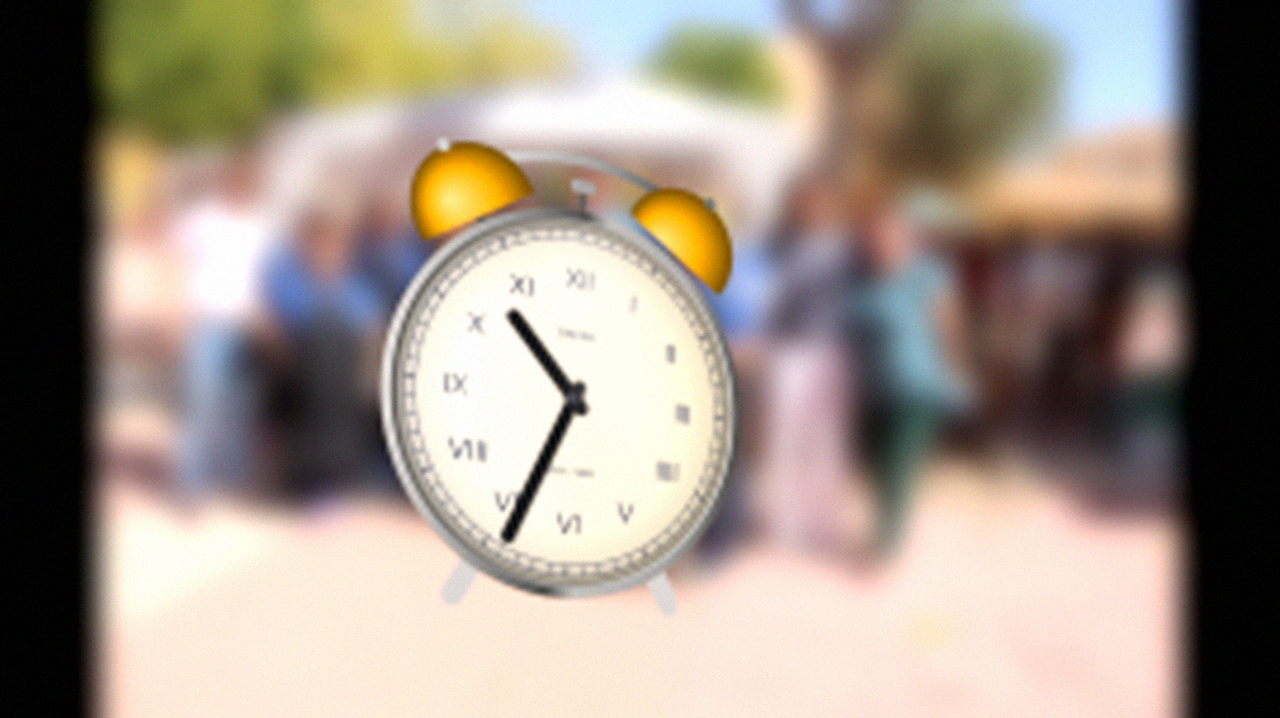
**10:34**
